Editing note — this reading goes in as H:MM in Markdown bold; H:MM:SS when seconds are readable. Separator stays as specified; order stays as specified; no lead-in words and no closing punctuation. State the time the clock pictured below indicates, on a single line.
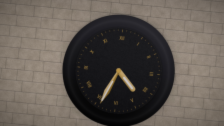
**4:34**
